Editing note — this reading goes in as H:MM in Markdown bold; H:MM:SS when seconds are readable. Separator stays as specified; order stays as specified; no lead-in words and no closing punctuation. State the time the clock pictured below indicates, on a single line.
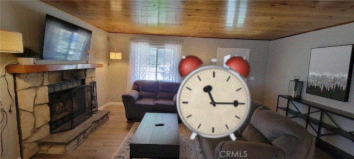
**11:15**
